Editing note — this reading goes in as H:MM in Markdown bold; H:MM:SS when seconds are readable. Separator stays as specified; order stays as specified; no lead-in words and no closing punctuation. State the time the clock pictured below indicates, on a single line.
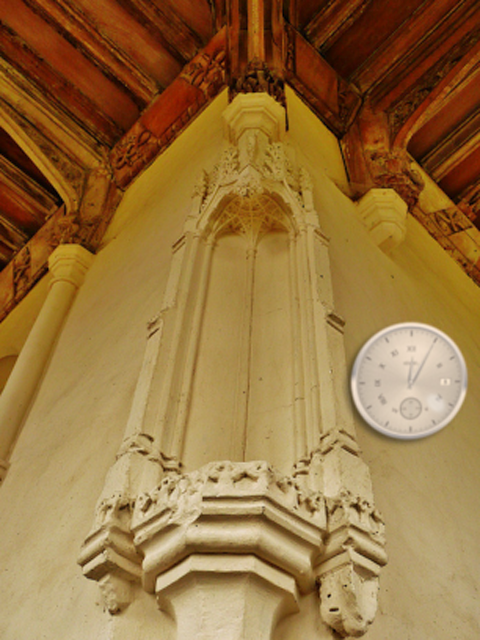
**12:05**
